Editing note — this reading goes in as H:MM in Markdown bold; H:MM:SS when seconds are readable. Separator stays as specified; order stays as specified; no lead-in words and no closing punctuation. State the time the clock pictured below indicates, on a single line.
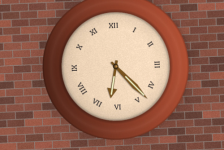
**6:23**
